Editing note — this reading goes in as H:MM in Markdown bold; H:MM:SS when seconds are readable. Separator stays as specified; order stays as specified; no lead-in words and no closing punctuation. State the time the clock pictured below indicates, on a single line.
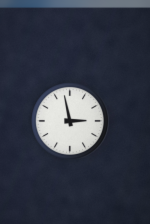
**2:58**
